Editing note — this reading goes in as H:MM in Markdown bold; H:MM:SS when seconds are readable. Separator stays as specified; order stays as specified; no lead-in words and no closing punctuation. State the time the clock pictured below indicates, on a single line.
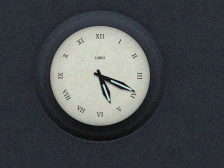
**5:19**
